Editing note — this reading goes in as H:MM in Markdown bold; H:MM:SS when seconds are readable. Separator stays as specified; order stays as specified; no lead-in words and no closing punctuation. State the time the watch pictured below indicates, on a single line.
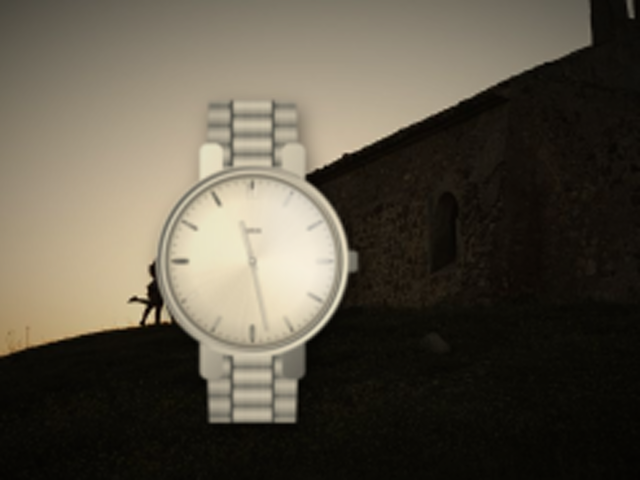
**11:28**
